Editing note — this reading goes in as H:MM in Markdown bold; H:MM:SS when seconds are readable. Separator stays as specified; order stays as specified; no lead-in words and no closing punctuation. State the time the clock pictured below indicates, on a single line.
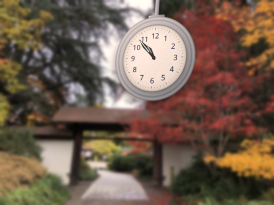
**10:53**
